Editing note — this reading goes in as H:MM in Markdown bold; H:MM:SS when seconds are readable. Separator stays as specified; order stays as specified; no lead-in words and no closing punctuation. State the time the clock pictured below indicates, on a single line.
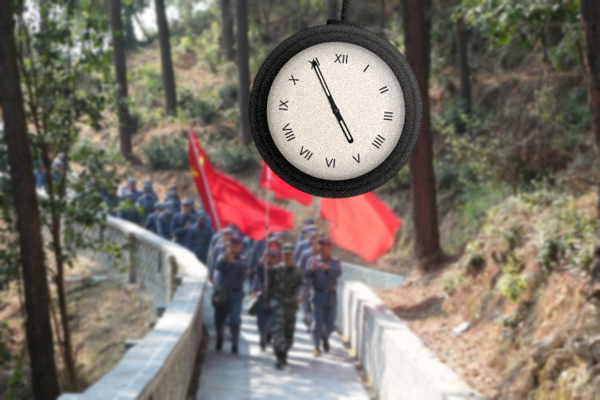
**4:55**
